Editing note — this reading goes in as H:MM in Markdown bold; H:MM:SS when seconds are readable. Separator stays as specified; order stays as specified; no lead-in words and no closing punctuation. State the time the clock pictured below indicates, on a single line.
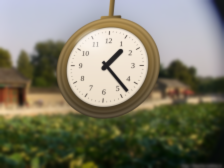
**1:23**
